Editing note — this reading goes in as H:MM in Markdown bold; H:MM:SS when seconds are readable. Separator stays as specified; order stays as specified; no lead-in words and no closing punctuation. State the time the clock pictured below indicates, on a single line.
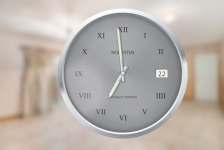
**6:59**
